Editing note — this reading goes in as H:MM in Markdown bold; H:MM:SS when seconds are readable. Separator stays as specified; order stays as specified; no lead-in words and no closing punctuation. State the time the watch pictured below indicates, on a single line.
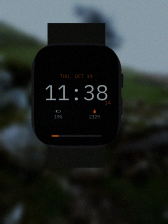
**11:38**
